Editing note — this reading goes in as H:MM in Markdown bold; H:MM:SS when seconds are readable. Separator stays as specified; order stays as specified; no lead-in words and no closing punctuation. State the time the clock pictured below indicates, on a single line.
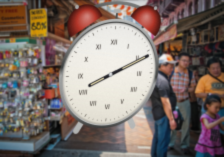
**8:11**
